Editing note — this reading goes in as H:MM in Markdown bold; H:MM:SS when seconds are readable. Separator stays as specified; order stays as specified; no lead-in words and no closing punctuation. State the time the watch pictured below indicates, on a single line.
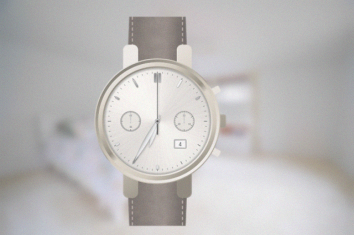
**6:35**
